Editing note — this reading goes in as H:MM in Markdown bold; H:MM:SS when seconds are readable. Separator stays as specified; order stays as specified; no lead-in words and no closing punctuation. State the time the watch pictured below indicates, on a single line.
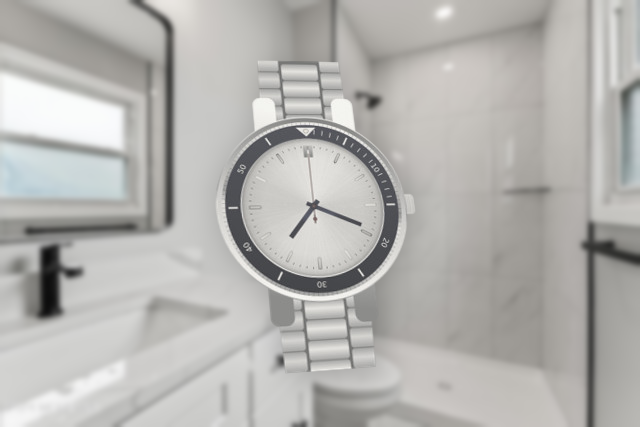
**7:19:00**
